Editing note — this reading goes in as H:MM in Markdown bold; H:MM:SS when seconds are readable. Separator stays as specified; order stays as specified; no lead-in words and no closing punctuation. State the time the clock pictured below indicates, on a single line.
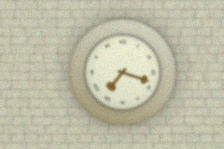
**7:18**
